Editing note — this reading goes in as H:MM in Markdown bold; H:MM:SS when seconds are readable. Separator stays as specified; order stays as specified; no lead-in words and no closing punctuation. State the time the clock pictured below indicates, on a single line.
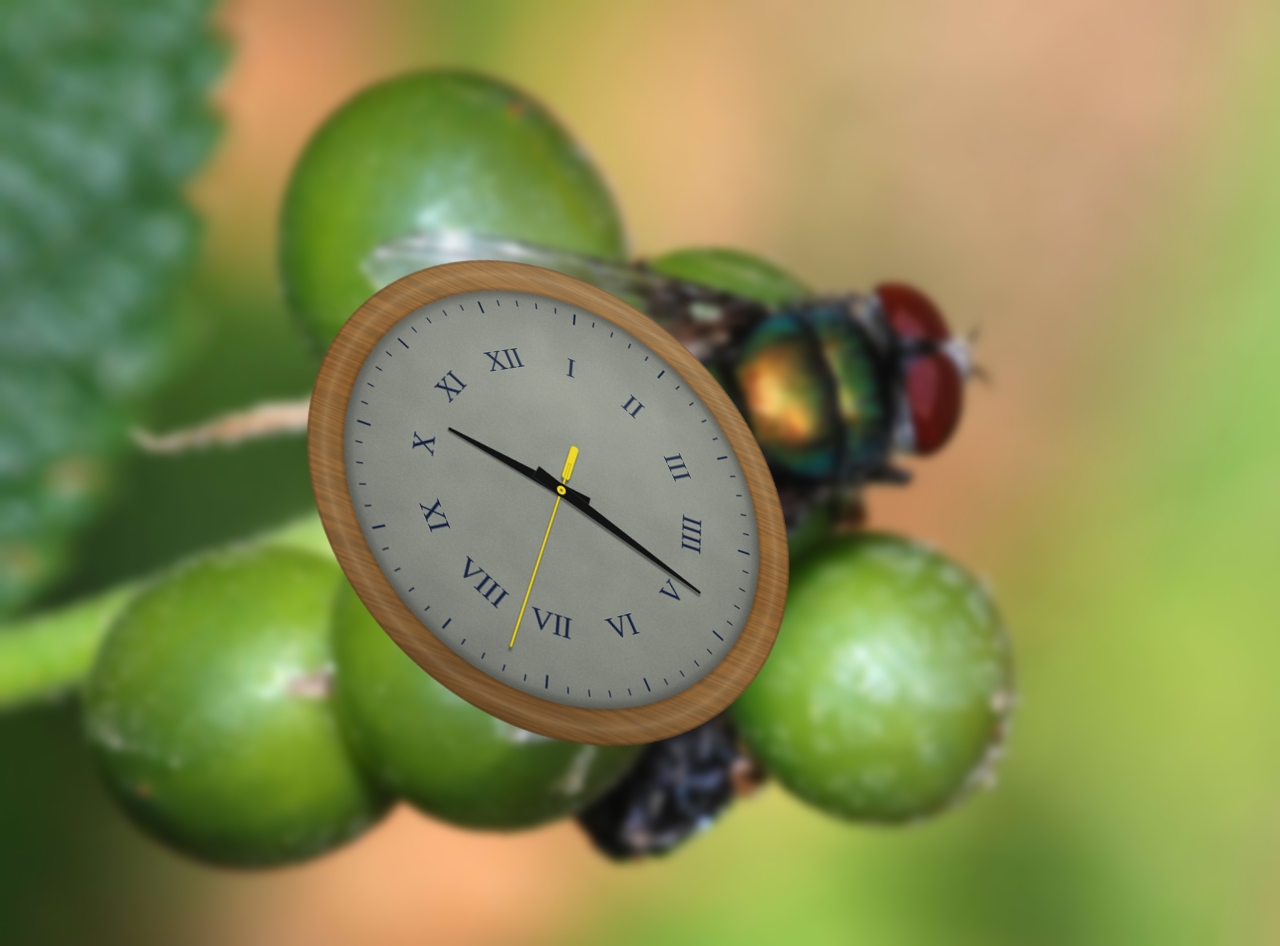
**10:23:37**
